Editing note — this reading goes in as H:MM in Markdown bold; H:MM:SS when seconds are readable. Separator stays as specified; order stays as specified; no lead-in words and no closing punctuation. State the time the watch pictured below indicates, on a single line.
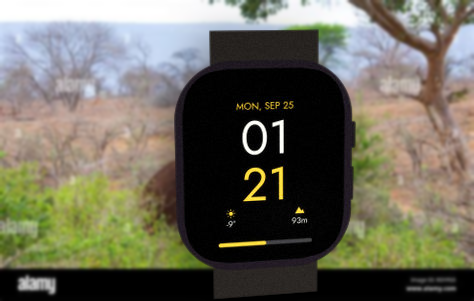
**1:21**
